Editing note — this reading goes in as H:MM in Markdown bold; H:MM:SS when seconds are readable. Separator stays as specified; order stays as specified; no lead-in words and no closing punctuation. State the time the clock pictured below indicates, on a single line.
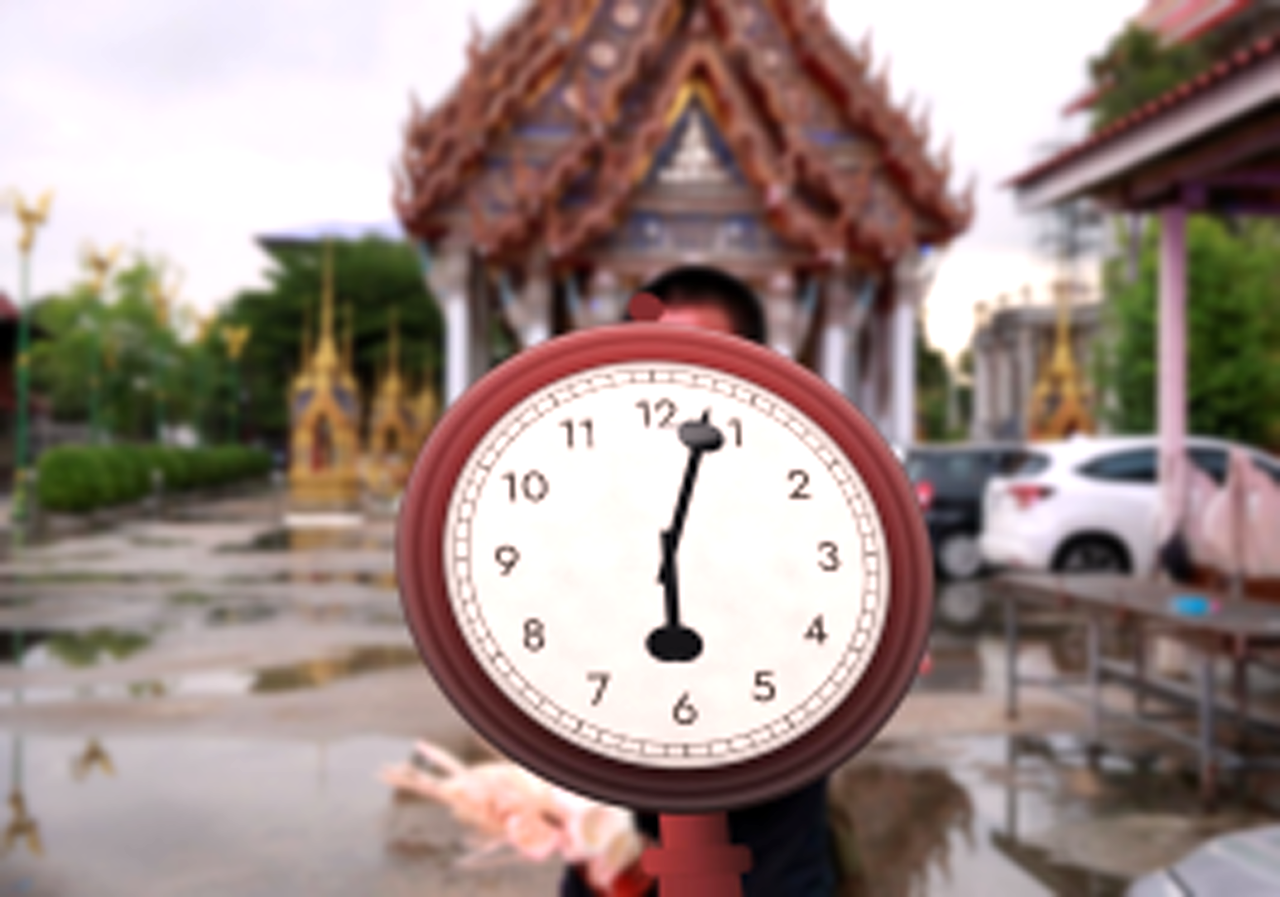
**6:03**
